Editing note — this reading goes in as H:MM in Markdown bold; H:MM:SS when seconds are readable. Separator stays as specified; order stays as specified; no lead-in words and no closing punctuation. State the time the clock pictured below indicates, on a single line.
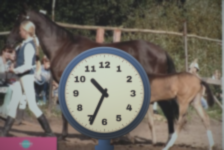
**10:34**
